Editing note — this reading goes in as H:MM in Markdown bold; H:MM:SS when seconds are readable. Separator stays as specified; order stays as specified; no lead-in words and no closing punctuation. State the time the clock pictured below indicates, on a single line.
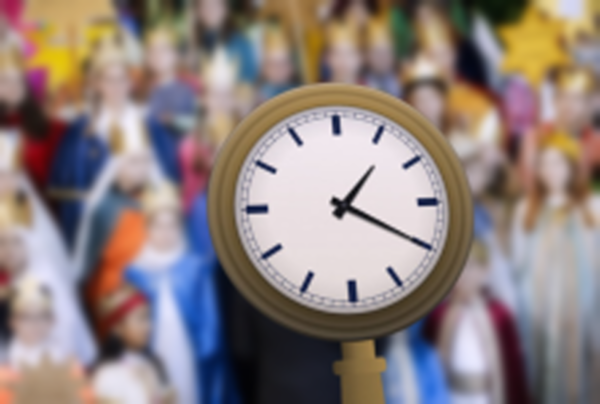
**1:20**
